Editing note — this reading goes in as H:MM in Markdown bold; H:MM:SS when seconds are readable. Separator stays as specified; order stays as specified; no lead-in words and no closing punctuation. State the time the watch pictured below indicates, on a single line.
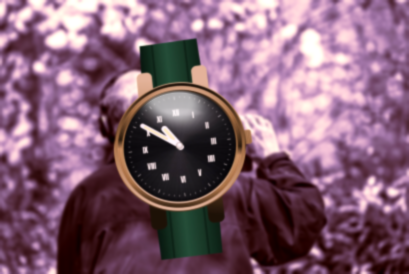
**10:51**
